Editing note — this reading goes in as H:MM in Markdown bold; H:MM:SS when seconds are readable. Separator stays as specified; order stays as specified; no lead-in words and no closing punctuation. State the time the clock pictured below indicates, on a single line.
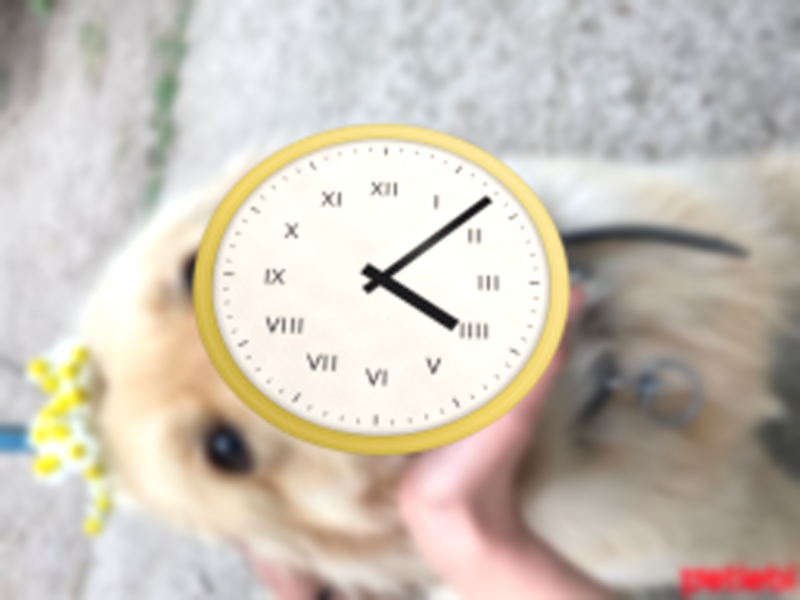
**4:08**
